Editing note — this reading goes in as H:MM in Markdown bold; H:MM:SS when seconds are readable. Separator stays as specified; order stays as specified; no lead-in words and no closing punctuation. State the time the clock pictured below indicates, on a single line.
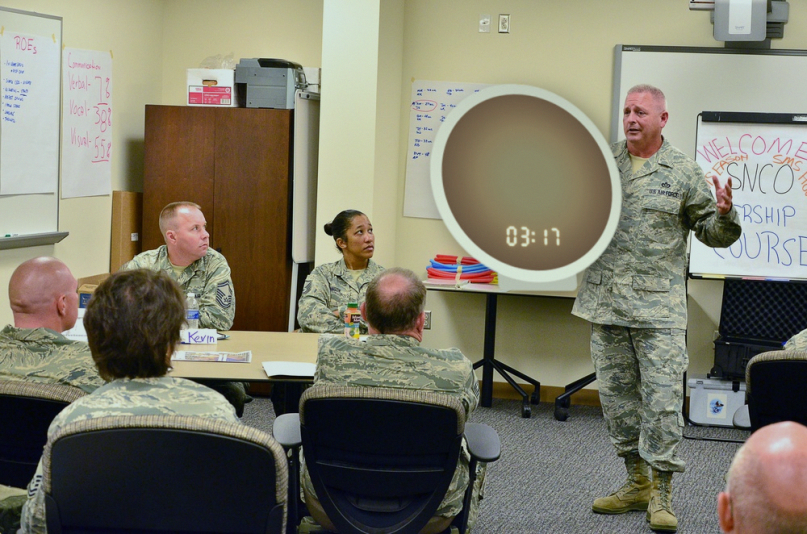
**3:17**
